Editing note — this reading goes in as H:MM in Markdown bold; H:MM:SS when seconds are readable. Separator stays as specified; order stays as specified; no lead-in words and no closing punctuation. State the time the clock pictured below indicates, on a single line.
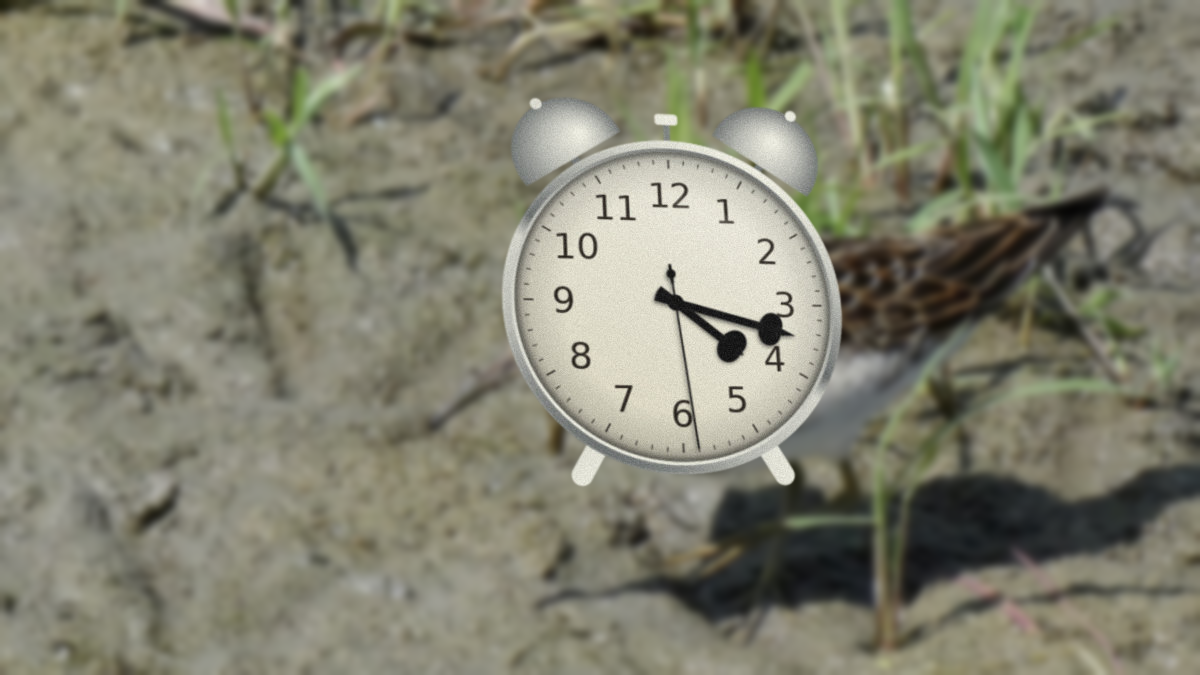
**4:17:29**
